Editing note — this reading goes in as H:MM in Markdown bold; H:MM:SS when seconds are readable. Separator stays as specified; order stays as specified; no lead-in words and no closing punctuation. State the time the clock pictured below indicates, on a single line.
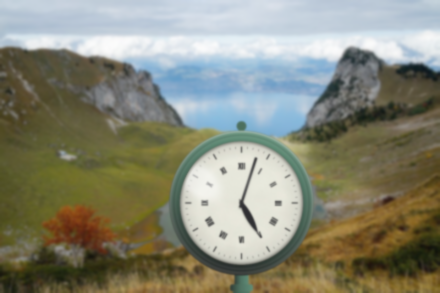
**5:03**
